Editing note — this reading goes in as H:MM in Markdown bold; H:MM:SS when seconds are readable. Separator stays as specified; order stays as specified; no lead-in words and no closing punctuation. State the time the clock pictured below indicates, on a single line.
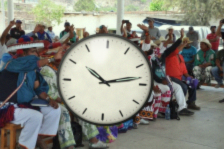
**10:13**
